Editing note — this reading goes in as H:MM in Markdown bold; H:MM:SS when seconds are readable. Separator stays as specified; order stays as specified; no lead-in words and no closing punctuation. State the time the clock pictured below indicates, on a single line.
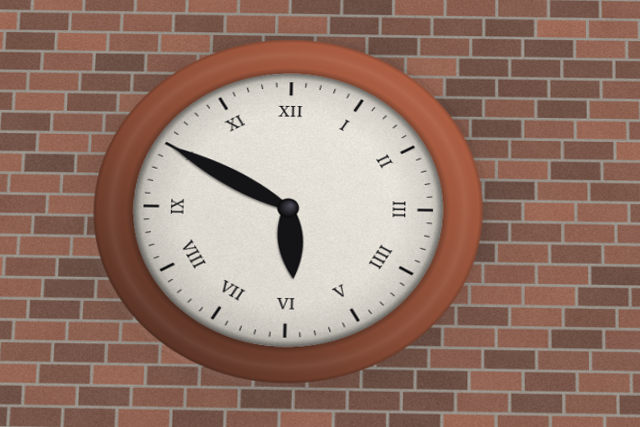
**5:50**
